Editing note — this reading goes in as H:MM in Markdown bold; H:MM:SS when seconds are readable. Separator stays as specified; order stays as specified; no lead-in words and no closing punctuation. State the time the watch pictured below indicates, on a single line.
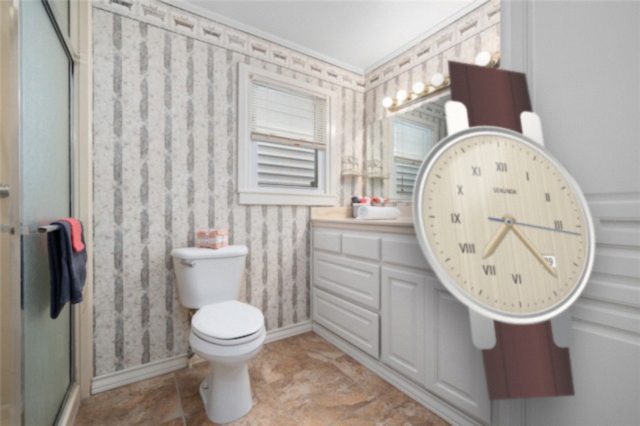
**7:23:16**
